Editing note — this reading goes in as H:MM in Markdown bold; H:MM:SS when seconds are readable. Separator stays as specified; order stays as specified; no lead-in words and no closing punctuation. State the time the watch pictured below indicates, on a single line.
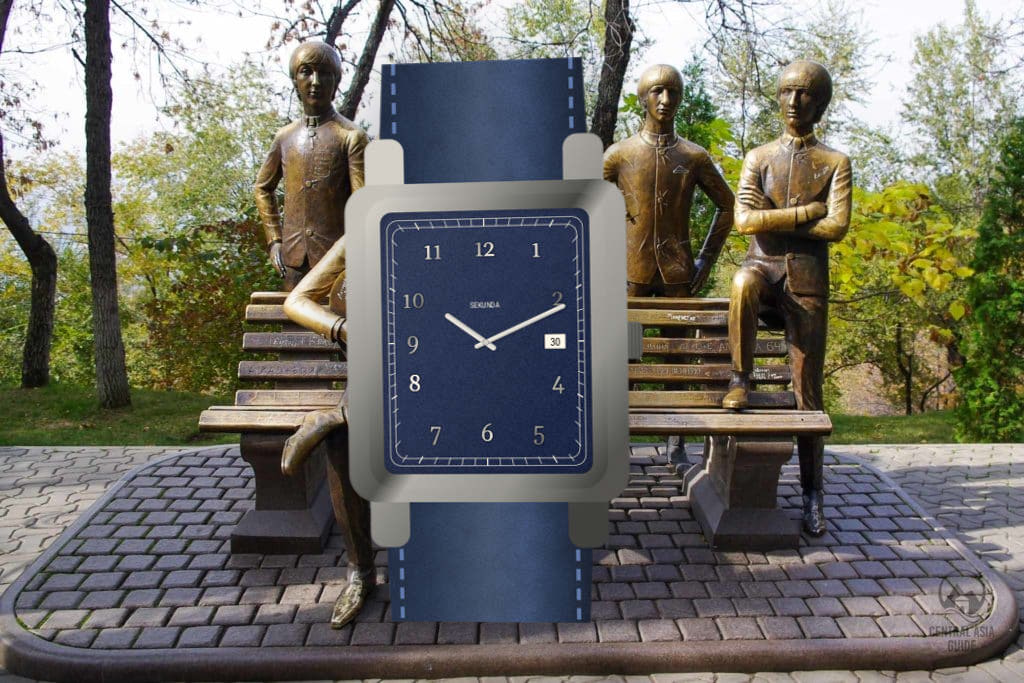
**10:11**
